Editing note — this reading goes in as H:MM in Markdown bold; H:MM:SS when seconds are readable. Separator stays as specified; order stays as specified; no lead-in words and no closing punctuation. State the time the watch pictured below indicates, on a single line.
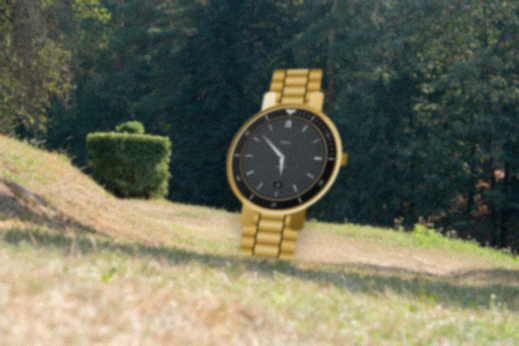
**5:52**
